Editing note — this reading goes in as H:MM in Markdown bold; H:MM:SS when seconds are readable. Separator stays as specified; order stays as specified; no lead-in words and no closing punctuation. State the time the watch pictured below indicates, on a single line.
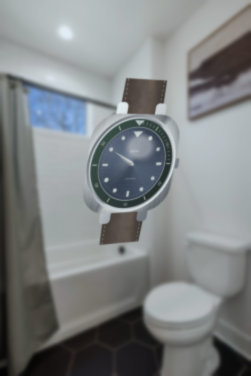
**9:50**
